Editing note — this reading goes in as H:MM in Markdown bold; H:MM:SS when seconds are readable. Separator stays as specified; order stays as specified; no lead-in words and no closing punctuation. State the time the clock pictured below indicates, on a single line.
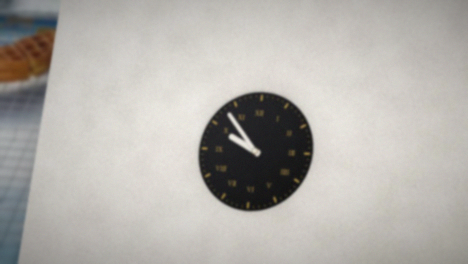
**9:53**
